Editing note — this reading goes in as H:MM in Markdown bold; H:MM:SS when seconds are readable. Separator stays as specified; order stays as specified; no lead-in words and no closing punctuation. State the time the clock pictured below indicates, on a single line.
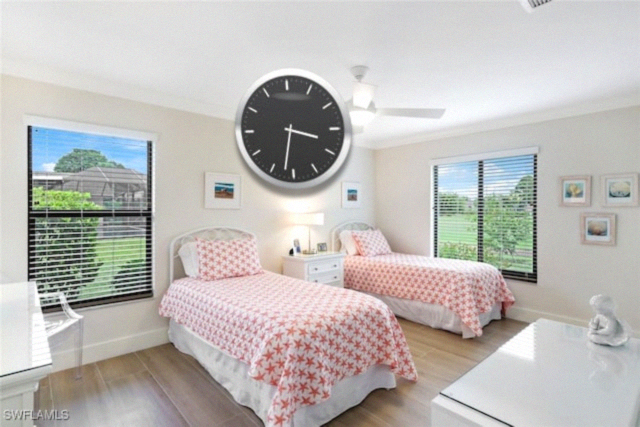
**3:32**
